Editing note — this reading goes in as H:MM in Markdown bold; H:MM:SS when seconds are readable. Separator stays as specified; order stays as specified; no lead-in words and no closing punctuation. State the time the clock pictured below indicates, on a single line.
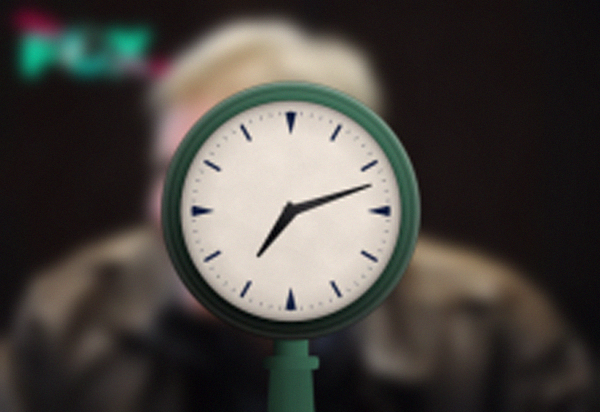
**7:12**
